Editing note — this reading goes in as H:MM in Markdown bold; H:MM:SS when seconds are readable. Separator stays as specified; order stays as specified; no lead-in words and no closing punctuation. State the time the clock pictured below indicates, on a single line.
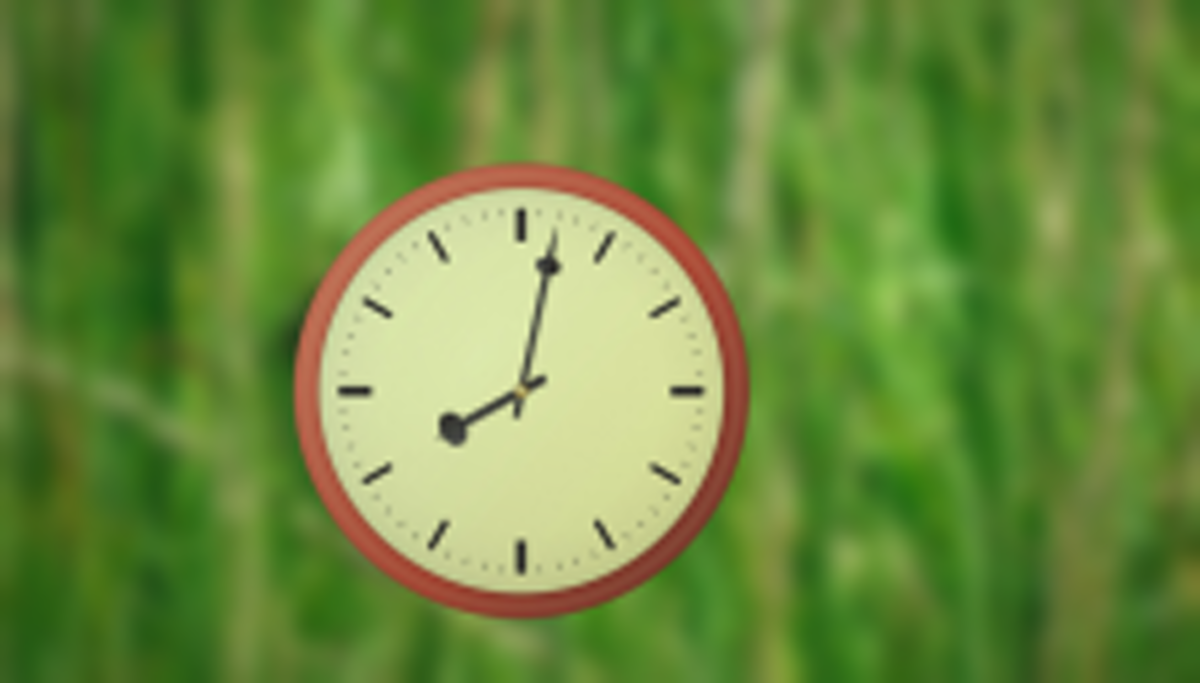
**8:02**
